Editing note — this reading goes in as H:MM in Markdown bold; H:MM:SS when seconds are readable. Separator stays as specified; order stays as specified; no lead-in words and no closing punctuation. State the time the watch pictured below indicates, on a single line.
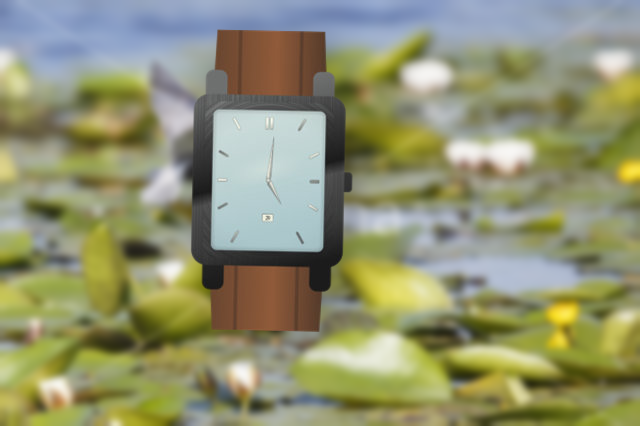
**5:01**
